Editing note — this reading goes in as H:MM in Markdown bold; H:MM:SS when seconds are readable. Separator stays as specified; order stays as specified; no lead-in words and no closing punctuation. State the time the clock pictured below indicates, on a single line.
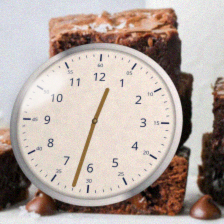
**12:32**
